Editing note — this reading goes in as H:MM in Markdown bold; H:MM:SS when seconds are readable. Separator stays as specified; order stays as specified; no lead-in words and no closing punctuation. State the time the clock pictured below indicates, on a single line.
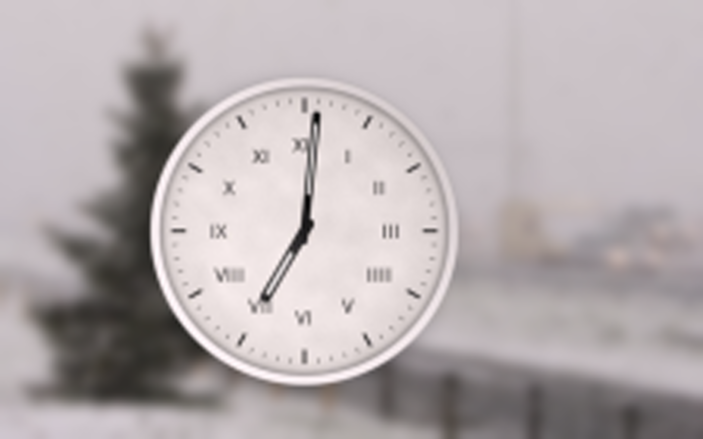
**7:01**
